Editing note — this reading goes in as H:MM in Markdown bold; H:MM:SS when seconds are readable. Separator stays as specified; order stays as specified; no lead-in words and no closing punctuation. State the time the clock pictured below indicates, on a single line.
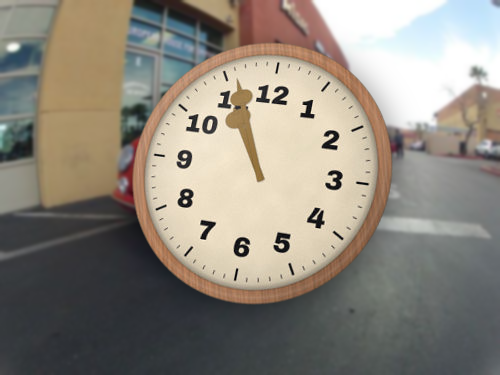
**10:56**
